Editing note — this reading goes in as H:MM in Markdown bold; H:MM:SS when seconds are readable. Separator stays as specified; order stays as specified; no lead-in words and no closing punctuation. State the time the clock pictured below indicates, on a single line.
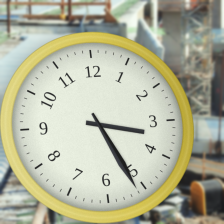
**3:26**
